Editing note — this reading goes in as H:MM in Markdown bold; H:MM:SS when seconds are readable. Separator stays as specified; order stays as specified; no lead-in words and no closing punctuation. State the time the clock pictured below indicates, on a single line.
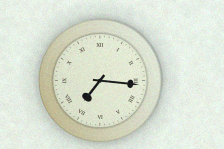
**7:16**
